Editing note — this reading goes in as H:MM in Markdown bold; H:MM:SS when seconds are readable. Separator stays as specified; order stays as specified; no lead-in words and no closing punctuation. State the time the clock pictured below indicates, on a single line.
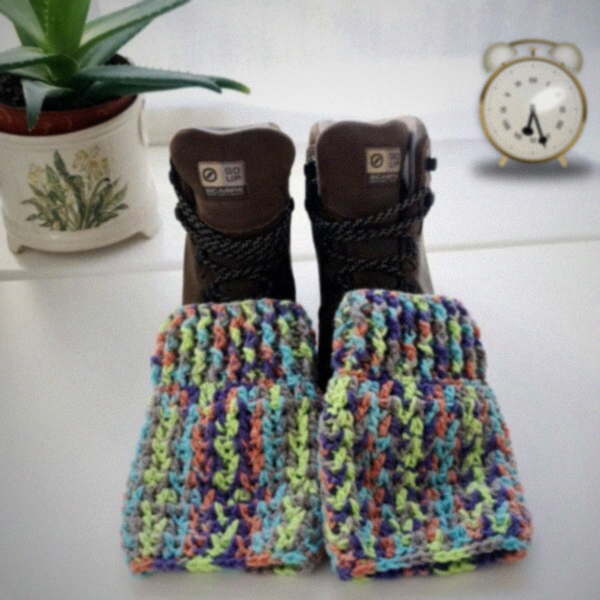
**6:27**
